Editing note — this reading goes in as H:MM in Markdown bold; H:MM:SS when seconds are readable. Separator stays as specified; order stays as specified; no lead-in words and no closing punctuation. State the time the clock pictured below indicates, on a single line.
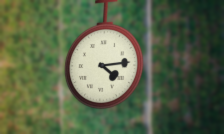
**4:14**
